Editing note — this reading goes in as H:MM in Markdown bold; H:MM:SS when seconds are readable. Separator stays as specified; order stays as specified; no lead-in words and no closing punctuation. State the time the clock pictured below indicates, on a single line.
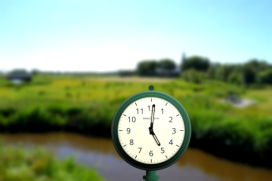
**5:01**
